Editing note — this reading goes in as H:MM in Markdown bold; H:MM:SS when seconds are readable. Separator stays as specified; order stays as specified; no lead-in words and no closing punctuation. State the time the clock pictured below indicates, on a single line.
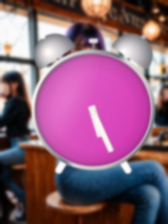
**5:26**
